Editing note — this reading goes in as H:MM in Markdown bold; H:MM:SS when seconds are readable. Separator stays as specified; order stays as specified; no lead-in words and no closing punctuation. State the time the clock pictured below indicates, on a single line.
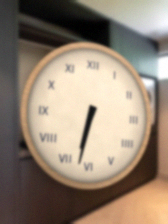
**6:32**
